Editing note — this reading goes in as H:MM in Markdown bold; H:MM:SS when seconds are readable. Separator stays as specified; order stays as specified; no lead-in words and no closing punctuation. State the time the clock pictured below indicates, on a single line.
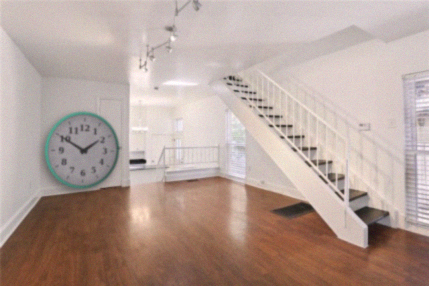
**1:50**
